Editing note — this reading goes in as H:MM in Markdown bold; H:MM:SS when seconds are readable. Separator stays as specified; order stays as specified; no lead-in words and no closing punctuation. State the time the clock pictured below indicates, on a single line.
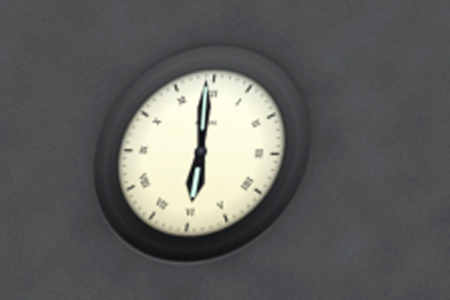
**5:59**
